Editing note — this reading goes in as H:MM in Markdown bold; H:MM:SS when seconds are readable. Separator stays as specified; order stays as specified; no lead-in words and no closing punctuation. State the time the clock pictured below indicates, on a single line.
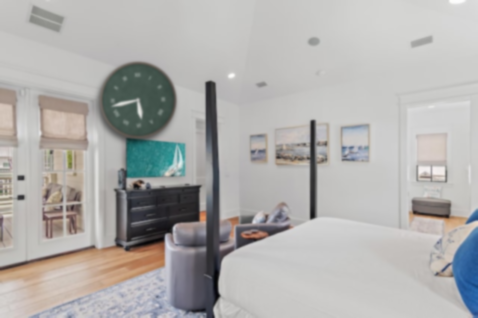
**5:43**
